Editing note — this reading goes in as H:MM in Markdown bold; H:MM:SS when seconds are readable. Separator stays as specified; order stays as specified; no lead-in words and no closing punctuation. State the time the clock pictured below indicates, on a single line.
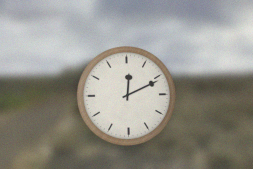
**12:11**
